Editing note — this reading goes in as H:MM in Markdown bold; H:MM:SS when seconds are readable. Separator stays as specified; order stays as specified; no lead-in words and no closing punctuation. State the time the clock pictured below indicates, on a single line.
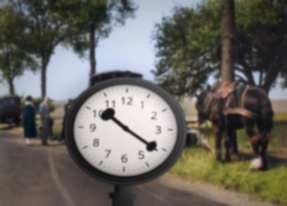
**10:21**
